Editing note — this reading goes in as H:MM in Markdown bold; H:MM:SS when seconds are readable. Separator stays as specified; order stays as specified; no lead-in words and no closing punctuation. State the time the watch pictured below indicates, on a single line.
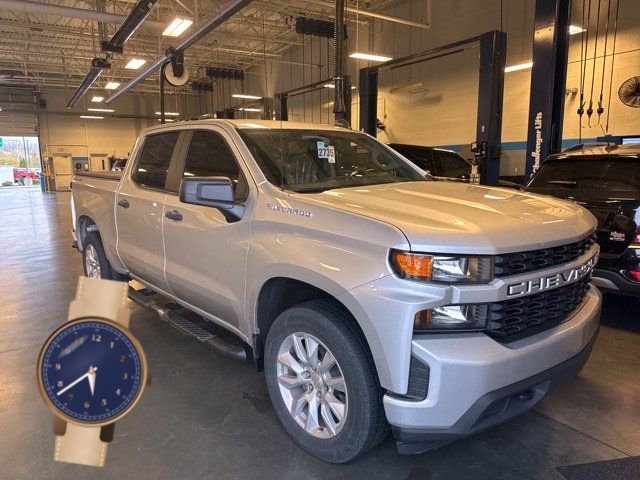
**5:38**
